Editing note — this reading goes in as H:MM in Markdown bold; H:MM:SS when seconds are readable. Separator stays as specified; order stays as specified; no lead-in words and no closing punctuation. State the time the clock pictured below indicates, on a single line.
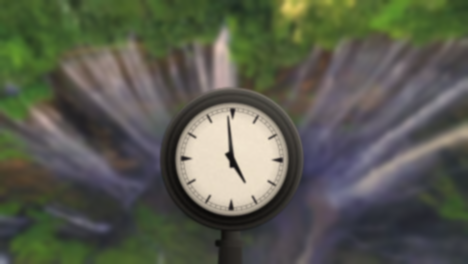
**4:59**
